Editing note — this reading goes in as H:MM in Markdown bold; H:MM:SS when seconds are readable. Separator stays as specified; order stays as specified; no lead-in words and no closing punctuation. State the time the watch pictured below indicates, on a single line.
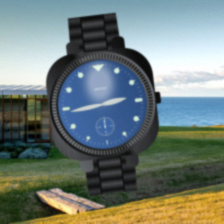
**2:44**
